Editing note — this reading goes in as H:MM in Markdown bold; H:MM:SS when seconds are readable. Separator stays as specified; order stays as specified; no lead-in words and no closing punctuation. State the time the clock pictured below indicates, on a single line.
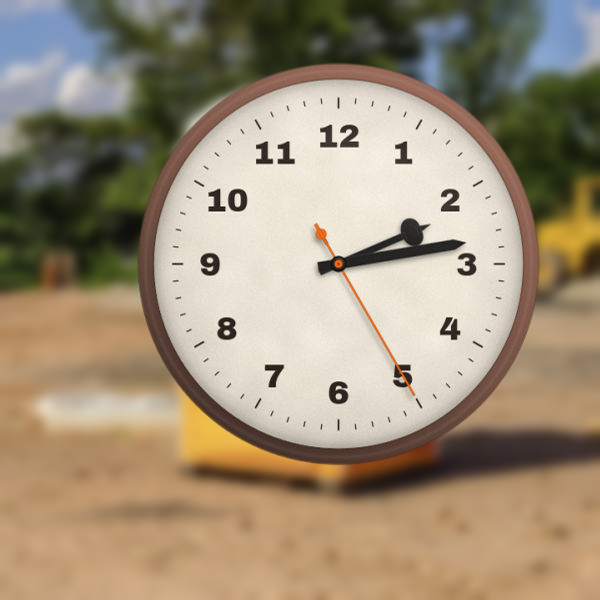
**2:13:25**
